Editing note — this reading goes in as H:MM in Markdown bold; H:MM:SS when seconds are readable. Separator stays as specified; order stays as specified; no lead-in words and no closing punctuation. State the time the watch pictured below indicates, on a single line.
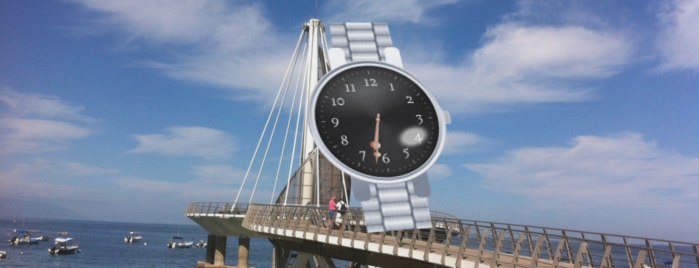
**6:32**
